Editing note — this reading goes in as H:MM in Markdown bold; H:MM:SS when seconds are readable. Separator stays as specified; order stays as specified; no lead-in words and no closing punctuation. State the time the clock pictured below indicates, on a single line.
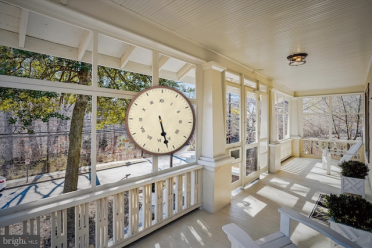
**5:27**
